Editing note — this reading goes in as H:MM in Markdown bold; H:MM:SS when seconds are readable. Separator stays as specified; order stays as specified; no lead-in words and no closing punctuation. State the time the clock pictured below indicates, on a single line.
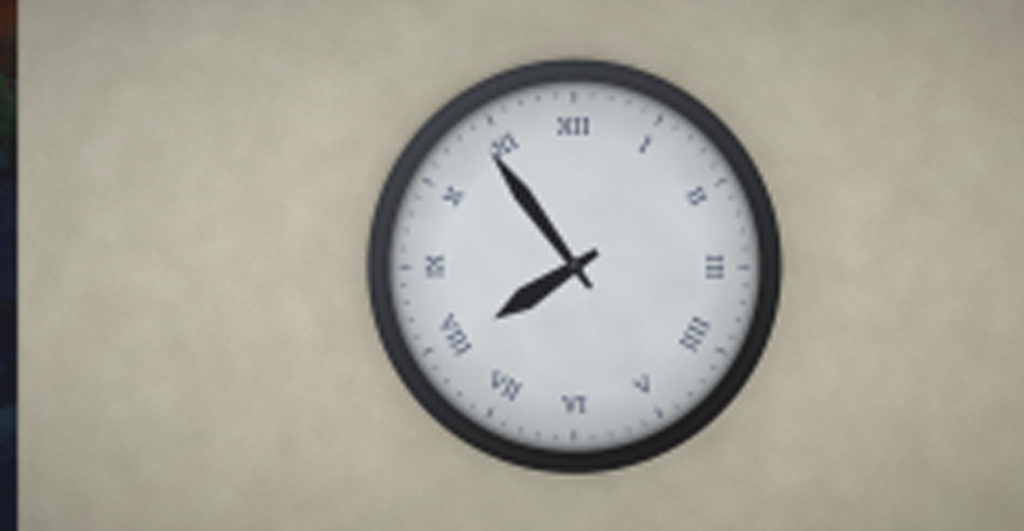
**7:54**
